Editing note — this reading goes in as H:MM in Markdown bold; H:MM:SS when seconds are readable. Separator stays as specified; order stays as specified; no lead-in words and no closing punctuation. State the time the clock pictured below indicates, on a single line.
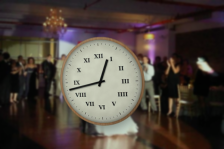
**12:43**
